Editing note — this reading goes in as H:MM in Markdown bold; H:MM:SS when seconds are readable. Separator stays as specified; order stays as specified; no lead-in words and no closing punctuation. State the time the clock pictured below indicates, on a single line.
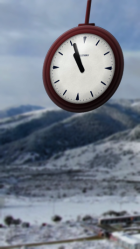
**10:56**
